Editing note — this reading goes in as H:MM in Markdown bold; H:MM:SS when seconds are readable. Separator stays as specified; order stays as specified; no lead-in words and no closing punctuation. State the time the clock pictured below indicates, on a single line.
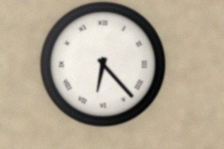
**6:23**
